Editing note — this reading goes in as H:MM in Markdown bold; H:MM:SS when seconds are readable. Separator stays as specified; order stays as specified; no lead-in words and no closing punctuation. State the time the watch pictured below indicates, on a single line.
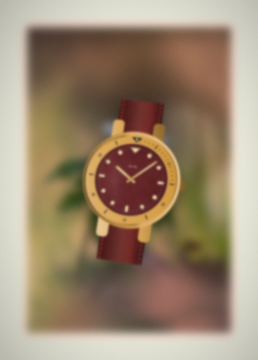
**10:08**
